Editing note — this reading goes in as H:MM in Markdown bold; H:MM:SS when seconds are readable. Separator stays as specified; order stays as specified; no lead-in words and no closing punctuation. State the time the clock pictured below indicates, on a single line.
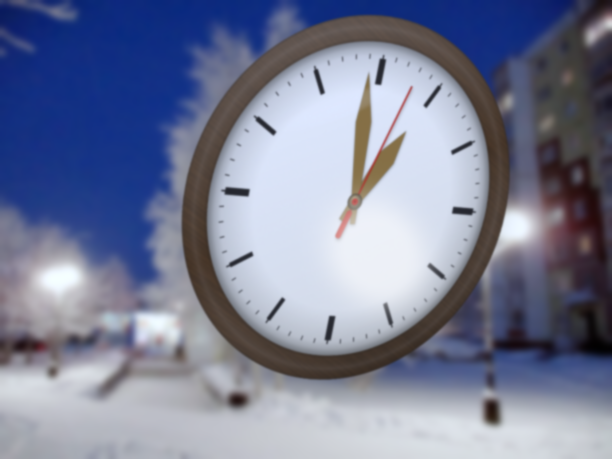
**12:59:03**
